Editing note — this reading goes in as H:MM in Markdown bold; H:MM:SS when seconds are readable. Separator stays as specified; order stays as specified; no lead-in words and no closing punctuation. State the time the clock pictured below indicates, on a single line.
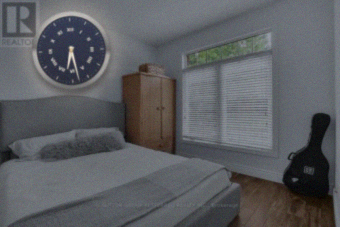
**6:28**
